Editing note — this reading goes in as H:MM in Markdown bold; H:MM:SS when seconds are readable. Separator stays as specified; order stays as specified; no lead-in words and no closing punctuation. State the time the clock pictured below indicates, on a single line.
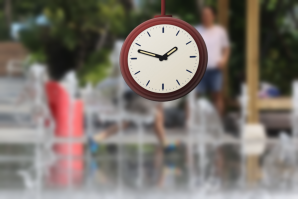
**1:48**
